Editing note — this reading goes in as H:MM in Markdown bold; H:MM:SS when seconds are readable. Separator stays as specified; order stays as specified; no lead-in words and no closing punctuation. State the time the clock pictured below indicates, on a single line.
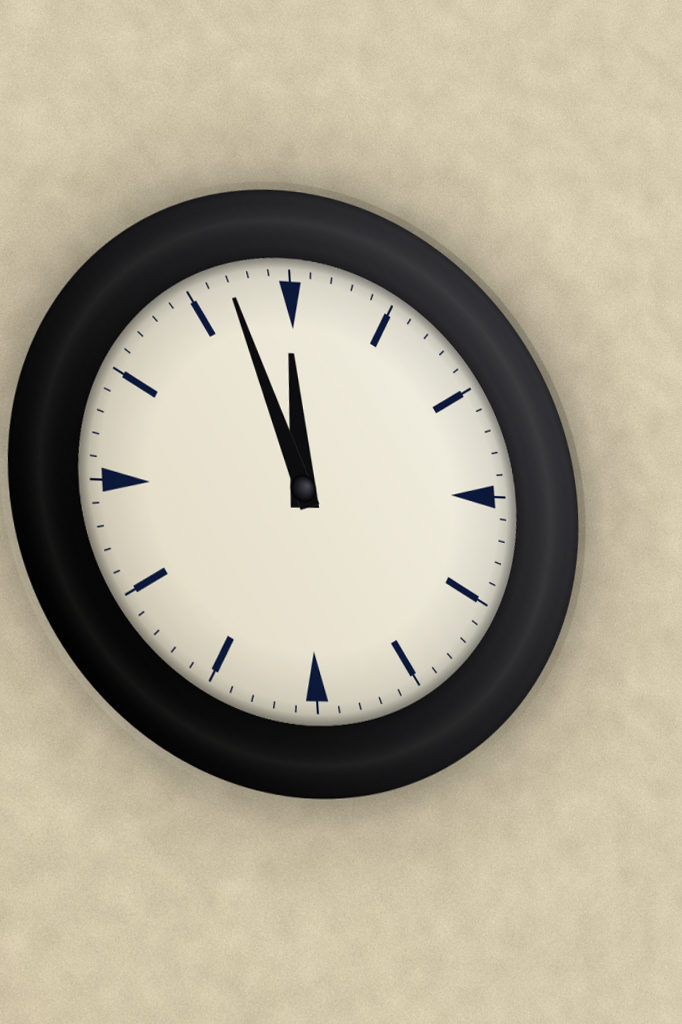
**11:57**
